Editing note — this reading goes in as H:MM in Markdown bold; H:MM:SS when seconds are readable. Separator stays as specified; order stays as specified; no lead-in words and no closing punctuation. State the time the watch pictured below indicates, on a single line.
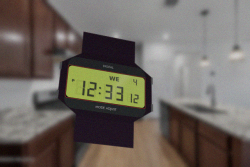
**12:33:12**
